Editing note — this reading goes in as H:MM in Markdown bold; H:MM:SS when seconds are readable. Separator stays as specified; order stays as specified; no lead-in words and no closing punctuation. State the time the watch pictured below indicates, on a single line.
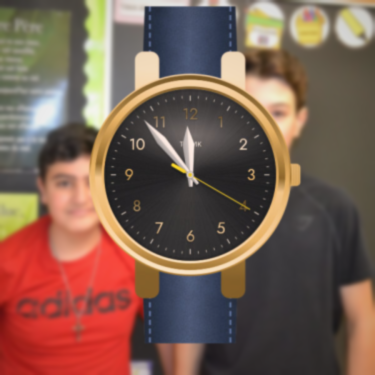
**11:53:20**
